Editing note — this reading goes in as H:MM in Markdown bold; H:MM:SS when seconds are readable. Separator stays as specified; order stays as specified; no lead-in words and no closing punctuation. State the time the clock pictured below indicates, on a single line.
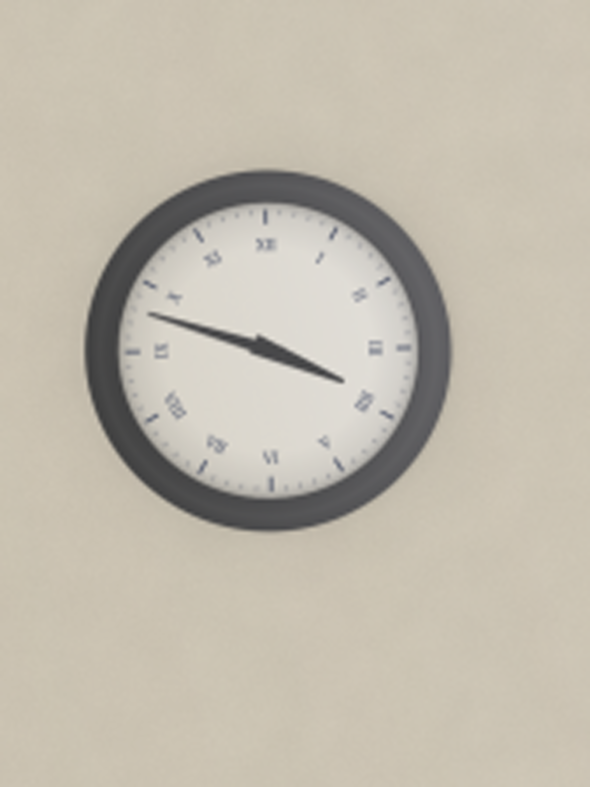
**3:48**
